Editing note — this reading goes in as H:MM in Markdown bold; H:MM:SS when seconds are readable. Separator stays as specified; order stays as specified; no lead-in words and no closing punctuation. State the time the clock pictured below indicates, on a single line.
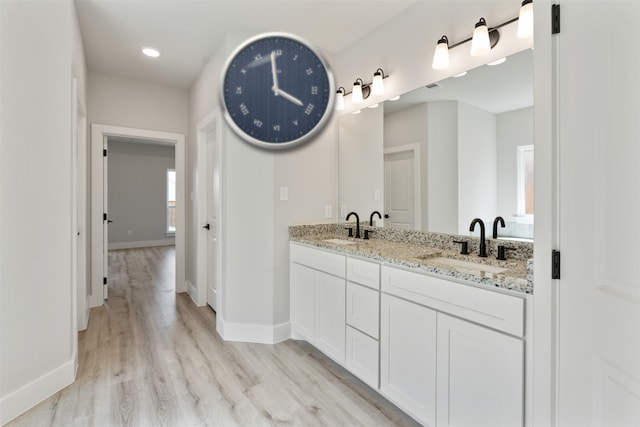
**3:59**
